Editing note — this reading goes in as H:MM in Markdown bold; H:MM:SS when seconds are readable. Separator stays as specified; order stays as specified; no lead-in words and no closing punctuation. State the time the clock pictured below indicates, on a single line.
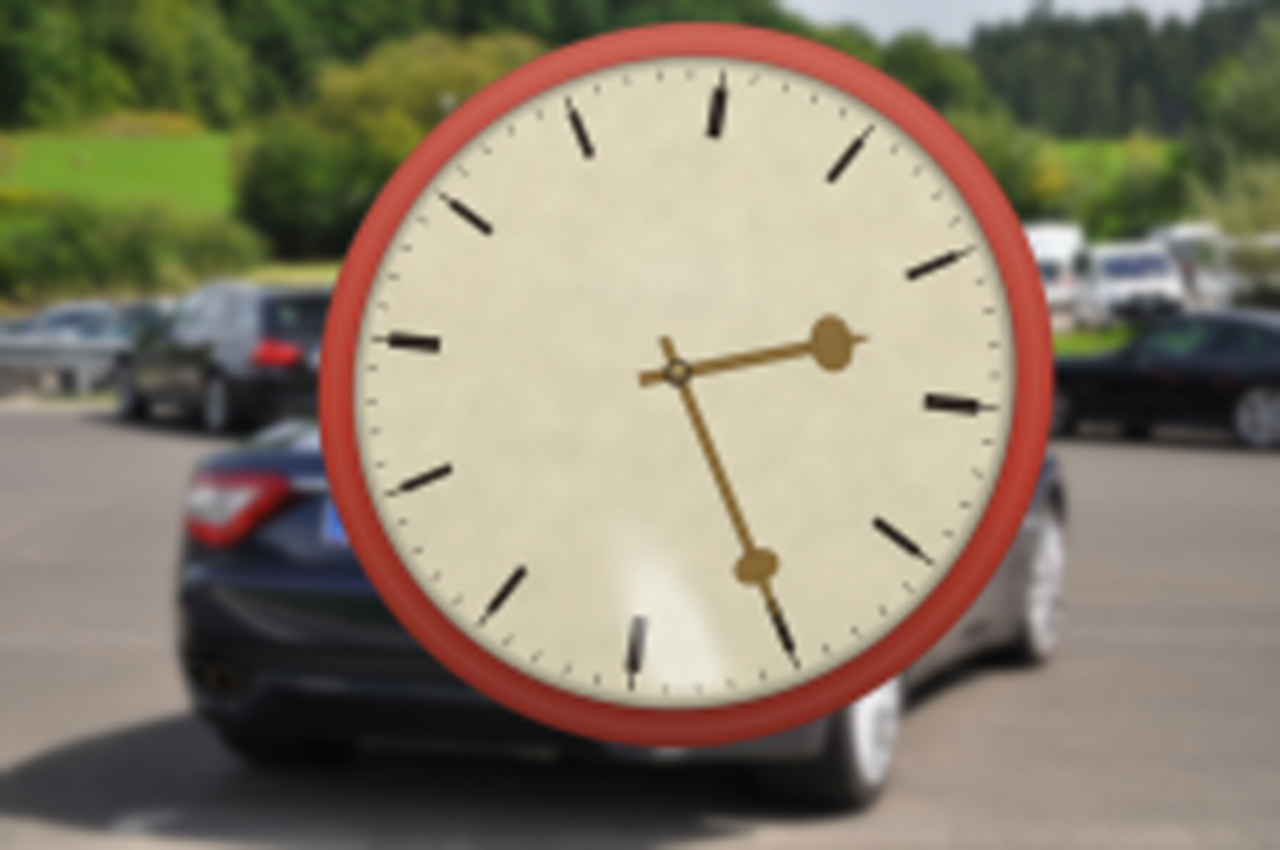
**2:25**
